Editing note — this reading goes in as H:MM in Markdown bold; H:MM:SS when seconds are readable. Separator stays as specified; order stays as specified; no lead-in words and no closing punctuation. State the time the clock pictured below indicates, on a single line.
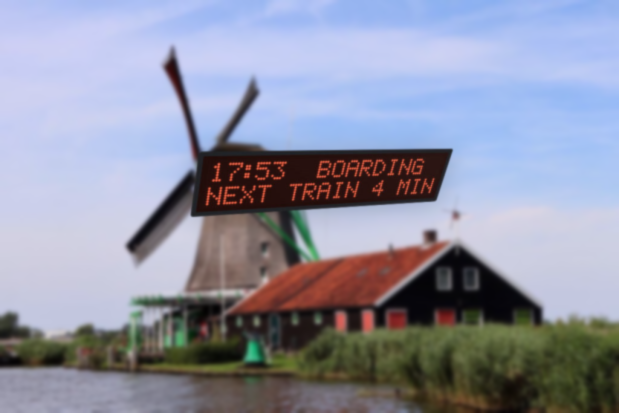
**17:53**
